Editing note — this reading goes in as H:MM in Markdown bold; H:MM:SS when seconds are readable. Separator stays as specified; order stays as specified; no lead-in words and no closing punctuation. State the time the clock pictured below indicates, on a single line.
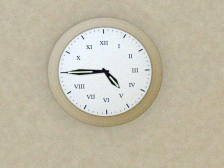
**4:45**
